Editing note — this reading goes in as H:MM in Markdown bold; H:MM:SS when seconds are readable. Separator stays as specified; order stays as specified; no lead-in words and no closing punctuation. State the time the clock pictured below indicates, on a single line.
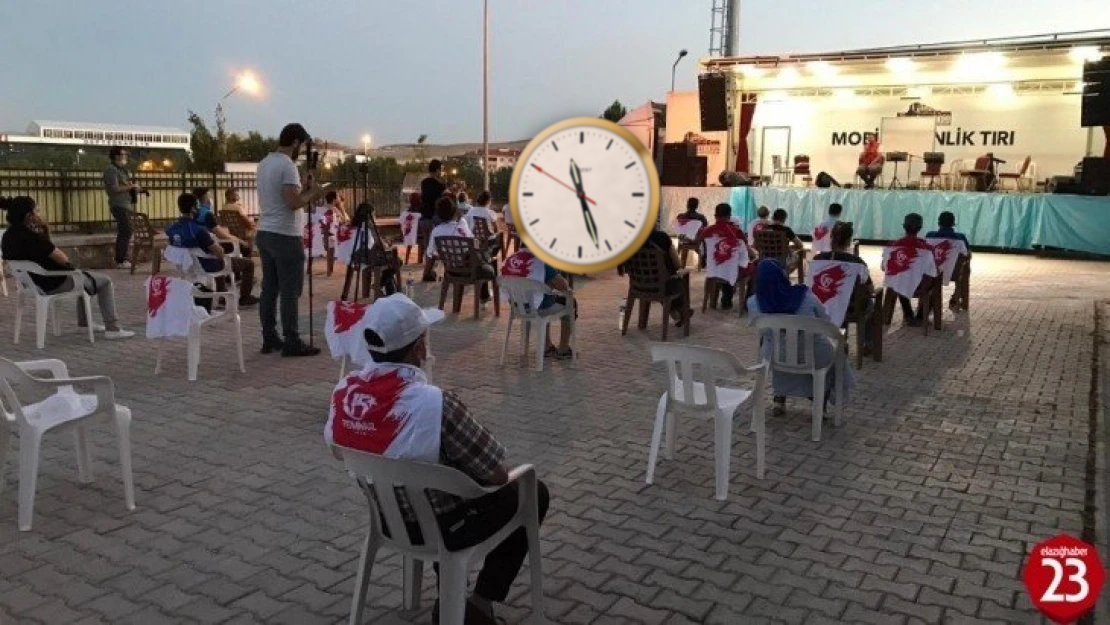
**11:26:50**
